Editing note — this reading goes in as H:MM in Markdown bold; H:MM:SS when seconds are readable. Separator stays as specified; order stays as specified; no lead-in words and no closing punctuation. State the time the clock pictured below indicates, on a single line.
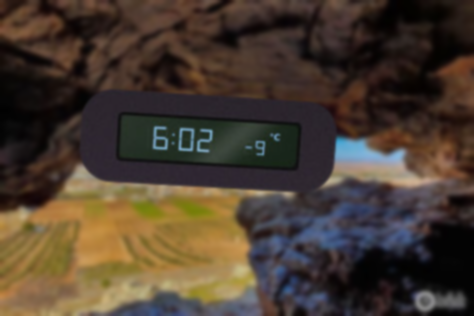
**6:02**
